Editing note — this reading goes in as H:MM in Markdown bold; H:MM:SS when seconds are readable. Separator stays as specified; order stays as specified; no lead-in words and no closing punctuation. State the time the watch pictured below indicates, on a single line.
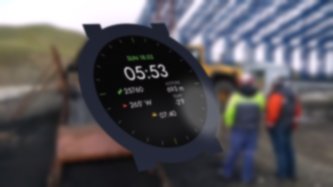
**5:53**
